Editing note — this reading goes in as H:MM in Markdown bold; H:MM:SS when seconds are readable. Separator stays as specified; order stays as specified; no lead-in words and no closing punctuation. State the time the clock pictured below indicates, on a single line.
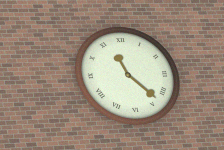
**11:23**
